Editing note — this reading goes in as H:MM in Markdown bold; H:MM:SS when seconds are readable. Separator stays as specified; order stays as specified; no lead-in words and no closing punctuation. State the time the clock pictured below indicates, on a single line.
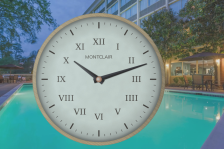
**10:12**
